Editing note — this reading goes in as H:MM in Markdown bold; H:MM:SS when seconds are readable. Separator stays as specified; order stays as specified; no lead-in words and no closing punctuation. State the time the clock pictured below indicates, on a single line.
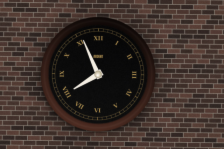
**7:56**
